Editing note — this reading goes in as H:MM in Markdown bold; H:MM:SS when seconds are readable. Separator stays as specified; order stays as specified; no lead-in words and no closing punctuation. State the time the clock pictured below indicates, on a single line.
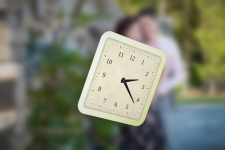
**2:22**
